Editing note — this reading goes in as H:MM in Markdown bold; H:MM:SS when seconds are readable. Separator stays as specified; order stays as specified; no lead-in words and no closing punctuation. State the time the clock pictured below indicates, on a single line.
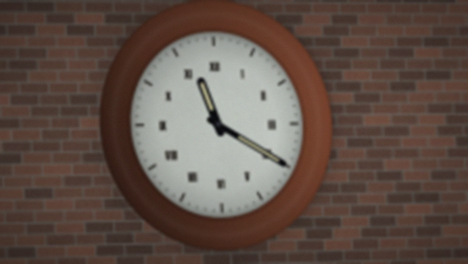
**11:20**
